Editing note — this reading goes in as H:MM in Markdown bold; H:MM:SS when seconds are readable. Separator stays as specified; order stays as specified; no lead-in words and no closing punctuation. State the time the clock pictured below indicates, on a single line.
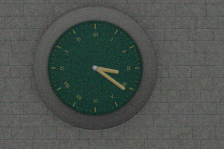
**3:21**
